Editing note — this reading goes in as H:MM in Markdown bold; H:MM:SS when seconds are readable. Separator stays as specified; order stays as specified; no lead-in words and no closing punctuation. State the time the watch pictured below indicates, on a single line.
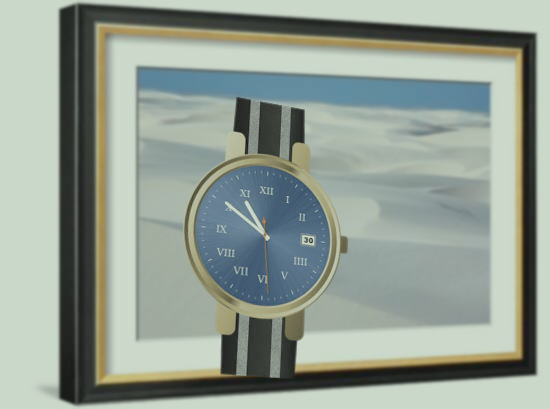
**10:50:29**
